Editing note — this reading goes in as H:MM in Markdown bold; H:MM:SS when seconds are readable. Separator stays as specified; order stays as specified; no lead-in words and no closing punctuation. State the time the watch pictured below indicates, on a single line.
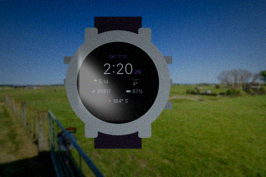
**2:20**
